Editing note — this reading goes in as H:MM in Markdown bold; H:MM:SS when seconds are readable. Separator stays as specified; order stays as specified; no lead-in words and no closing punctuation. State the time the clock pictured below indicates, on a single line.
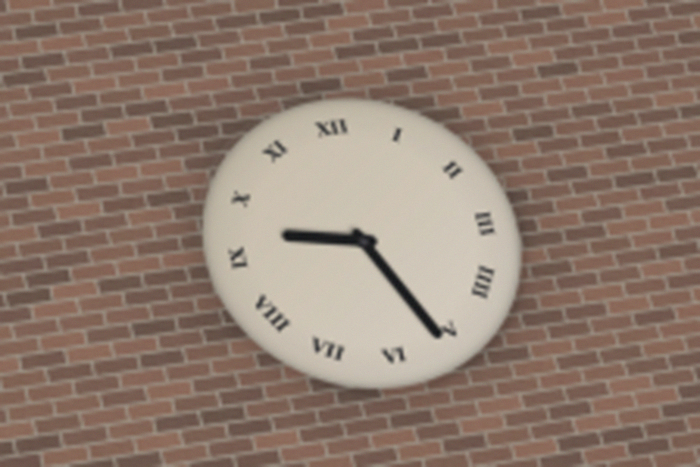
**9:26**
